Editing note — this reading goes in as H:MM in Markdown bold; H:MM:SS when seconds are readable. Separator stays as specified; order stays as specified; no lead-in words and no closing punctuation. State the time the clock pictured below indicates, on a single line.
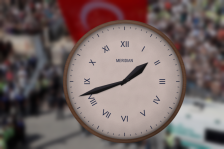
**1:42**
